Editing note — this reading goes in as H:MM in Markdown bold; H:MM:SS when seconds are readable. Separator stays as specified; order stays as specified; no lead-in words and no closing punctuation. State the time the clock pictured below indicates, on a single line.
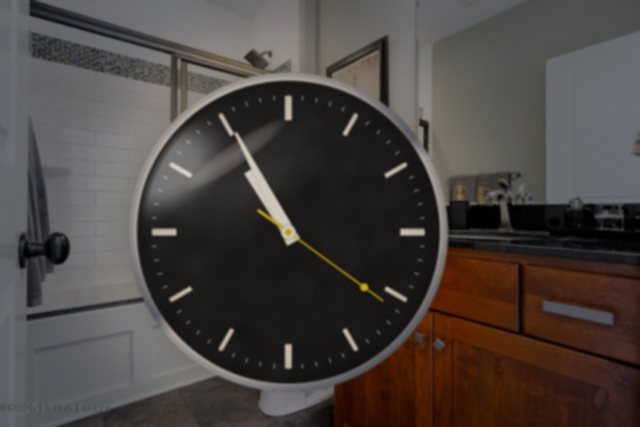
**10:55:21**
